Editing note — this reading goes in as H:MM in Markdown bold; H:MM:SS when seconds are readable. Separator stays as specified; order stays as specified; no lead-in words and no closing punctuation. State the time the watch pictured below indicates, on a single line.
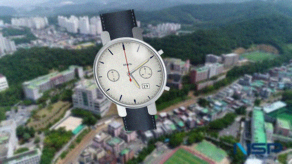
**5:10**
